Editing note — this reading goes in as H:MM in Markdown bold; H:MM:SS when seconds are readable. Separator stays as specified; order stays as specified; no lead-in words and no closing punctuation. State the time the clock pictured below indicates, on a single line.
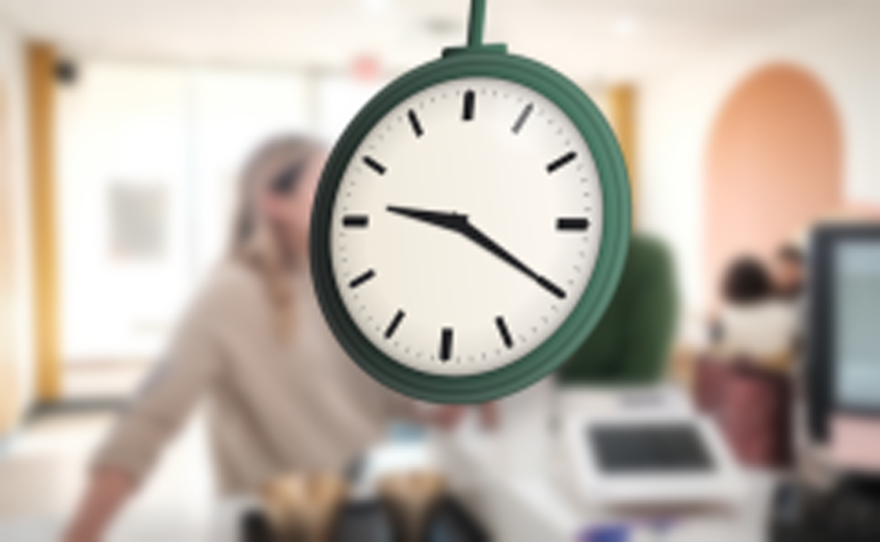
**9:20**
